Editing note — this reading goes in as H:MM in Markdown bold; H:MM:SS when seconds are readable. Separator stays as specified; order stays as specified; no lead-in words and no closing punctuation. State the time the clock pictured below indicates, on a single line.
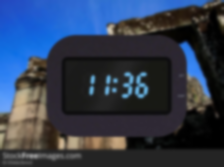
**11:36**
